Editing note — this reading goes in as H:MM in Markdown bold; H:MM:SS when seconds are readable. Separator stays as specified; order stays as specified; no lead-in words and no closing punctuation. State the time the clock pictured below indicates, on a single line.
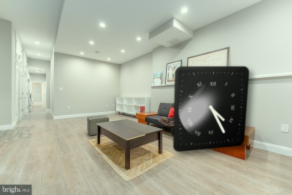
**4:25**
